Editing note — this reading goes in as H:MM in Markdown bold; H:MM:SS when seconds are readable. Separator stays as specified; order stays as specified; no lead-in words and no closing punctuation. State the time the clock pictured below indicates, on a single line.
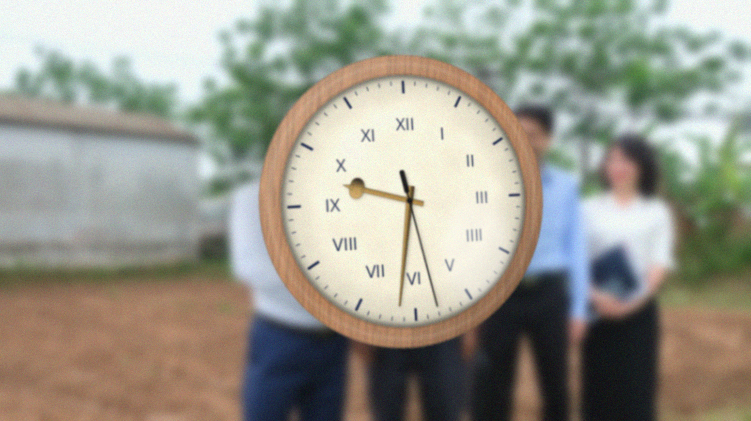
**9:31:28**
